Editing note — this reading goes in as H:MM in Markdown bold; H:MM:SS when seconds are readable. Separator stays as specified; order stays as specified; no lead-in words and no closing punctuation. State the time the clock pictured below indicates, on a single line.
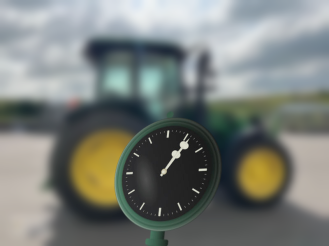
**1:06**
